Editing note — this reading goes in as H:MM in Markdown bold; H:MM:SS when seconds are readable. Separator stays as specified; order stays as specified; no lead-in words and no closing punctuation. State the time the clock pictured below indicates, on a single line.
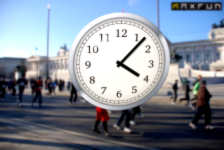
**4:07**
